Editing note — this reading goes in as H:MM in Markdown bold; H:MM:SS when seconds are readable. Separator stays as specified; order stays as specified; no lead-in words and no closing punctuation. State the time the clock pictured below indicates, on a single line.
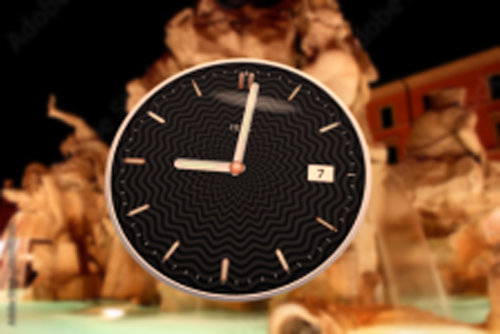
**9:01**
